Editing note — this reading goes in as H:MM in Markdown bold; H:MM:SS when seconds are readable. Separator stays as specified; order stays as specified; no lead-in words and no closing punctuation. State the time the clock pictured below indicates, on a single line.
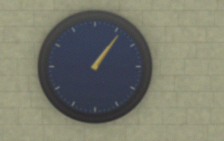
**1:06**
